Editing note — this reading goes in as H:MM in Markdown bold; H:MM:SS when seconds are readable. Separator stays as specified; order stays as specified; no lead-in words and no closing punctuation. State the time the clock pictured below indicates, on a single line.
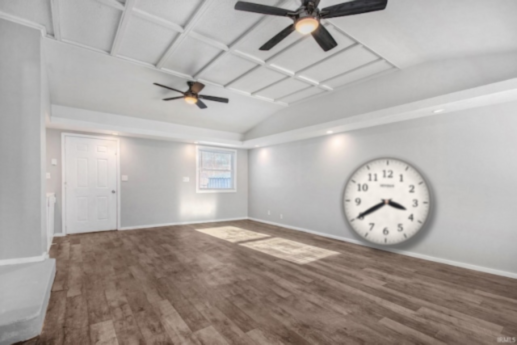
**3:40**
